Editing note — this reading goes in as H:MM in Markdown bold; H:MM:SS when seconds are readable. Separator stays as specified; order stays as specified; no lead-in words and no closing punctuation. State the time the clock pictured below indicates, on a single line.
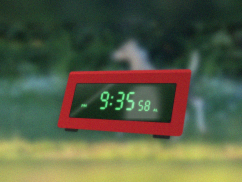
**9:35:58**
